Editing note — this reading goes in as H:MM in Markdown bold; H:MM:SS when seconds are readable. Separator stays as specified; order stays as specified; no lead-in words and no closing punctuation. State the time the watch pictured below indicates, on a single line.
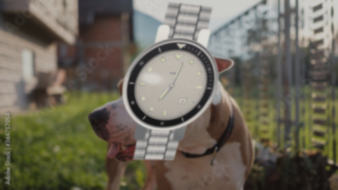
**7:02**
